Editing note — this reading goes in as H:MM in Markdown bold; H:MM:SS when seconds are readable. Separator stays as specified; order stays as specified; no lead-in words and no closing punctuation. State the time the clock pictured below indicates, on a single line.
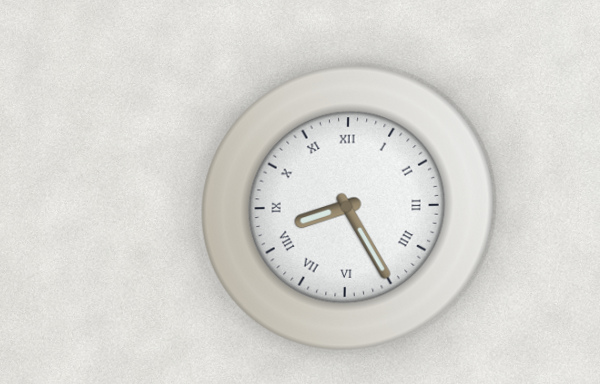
**8:25**
